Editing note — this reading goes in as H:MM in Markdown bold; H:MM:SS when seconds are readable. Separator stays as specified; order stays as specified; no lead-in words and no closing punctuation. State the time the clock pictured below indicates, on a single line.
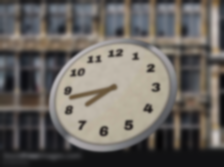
**7:43**
